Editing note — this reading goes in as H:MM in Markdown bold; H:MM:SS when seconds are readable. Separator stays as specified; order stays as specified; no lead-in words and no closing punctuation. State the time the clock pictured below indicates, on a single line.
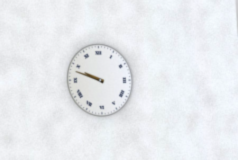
**9:48**
